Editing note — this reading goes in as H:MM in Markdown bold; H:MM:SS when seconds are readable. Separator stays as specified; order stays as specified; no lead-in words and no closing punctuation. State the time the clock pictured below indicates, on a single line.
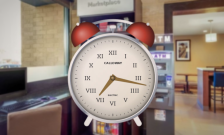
**7:17**
